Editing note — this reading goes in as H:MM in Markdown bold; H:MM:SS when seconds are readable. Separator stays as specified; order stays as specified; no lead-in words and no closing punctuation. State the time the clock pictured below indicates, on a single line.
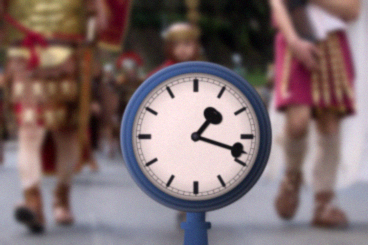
**1:18**
